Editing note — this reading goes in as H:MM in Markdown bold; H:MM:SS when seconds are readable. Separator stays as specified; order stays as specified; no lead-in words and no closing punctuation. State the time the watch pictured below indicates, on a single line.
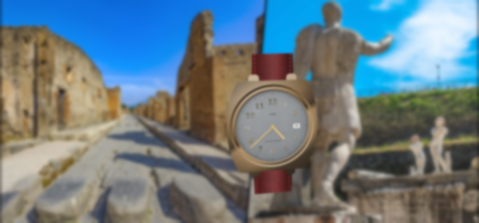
**4:38**
